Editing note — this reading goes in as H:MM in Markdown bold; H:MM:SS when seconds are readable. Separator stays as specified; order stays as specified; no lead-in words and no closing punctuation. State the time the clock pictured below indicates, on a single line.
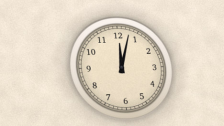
**12:03**
